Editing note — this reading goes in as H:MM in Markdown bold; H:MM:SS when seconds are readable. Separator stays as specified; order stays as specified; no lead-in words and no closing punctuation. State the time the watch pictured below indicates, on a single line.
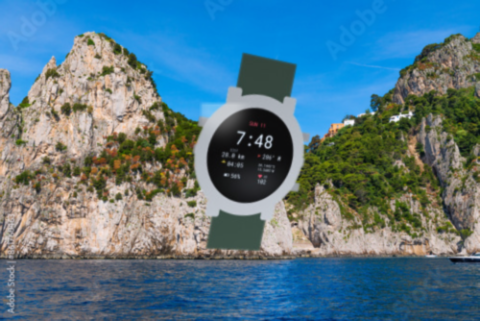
**7:48**
